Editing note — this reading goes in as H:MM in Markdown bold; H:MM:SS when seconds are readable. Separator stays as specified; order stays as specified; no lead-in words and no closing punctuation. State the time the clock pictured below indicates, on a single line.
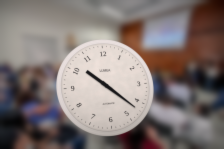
**10:22**
